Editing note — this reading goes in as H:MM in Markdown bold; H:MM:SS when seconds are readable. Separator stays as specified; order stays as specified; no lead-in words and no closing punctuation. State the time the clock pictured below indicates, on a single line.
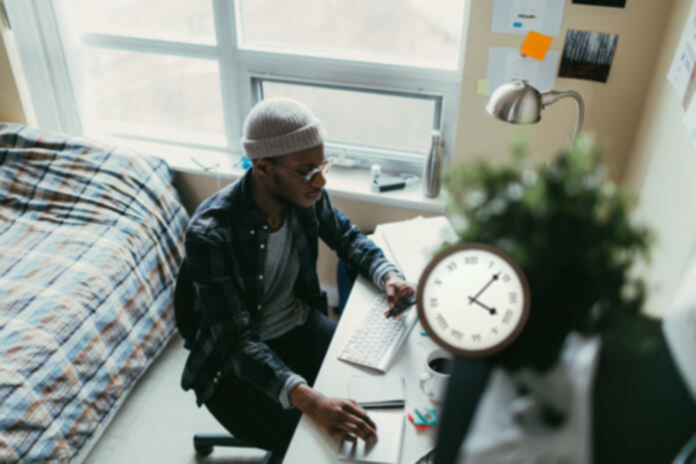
**4:08**
